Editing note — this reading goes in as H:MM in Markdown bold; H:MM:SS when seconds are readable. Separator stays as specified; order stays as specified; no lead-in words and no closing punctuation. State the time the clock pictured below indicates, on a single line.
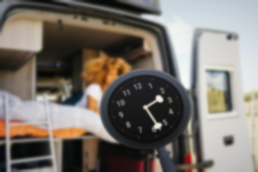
**2:28**
